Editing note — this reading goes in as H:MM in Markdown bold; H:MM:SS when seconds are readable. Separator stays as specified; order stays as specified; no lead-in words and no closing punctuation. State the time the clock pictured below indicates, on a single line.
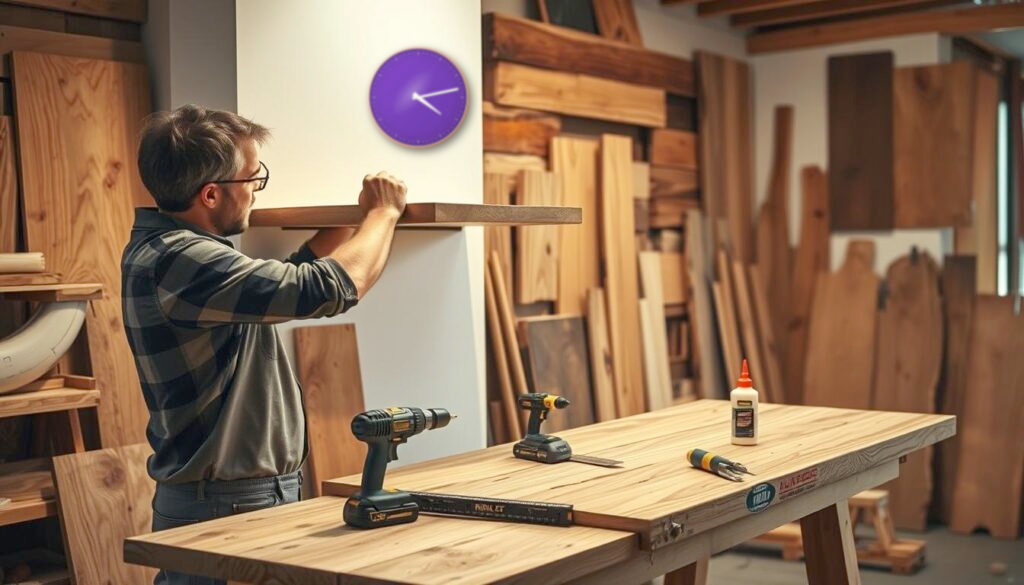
**4:13**
